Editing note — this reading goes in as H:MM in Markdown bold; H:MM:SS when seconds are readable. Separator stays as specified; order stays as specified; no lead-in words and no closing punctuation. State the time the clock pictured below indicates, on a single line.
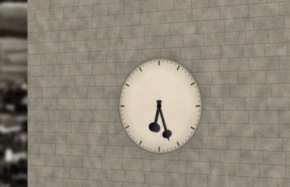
**6:27**
